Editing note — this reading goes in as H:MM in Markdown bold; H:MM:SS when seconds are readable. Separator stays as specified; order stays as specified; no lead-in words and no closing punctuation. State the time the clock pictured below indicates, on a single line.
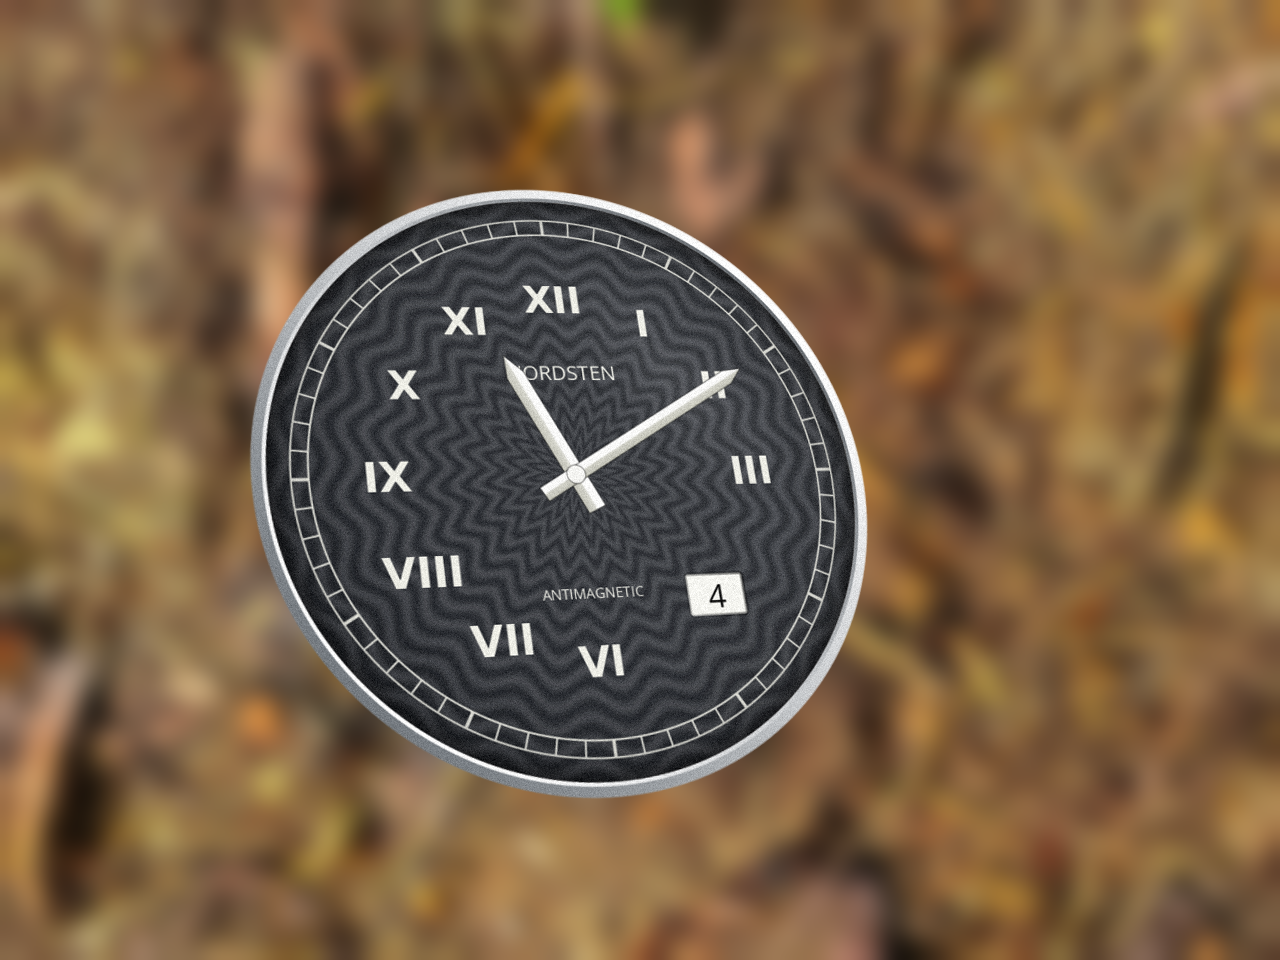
**11:10**
